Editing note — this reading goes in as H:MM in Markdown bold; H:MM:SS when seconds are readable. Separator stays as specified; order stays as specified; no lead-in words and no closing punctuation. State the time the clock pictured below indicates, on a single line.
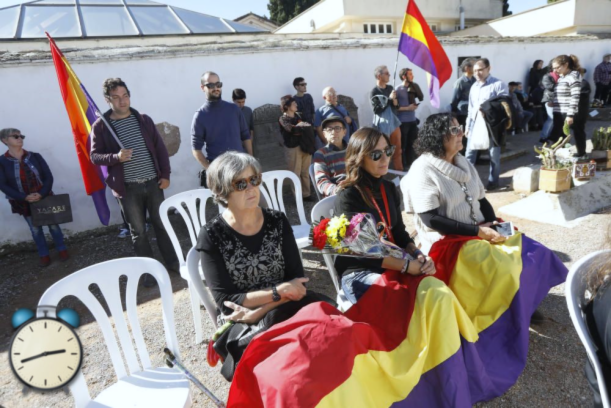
**2:42**
